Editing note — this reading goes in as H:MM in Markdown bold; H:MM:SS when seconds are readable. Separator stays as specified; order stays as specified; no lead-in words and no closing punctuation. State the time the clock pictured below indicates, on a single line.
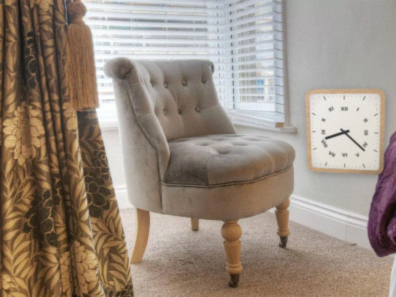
**8:22**
